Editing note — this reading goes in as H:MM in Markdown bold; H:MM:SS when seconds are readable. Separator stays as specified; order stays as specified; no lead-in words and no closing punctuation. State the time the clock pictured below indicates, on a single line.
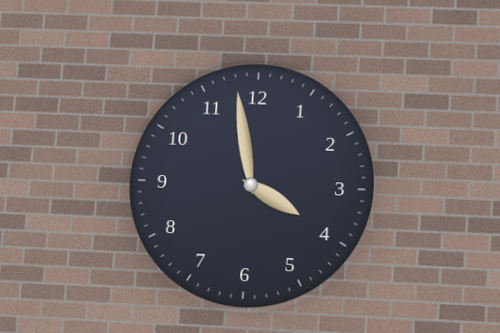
**3:58**
